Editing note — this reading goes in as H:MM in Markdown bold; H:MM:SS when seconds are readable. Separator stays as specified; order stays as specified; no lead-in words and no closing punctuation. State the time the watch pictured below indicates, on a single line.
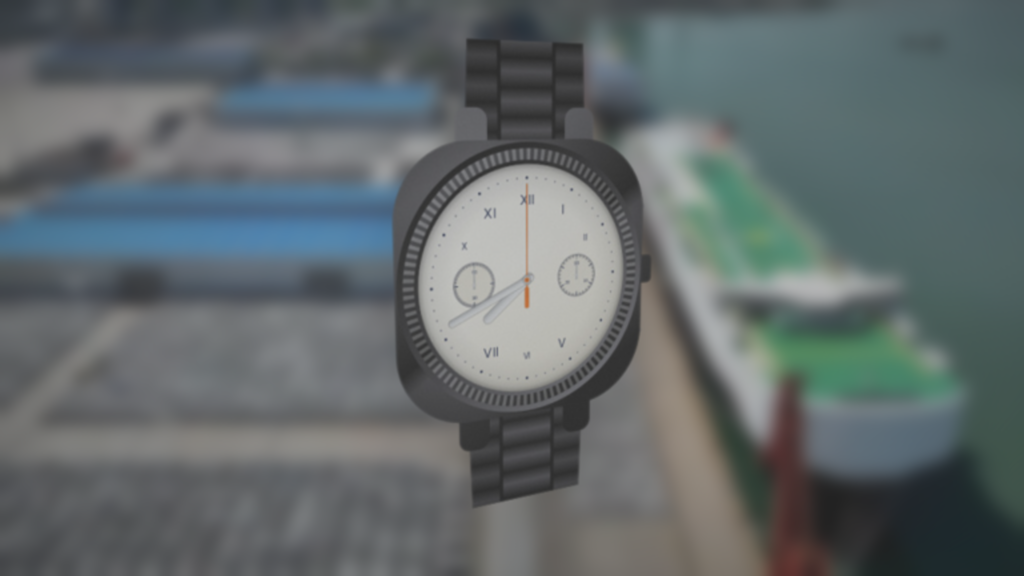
**7:41**
